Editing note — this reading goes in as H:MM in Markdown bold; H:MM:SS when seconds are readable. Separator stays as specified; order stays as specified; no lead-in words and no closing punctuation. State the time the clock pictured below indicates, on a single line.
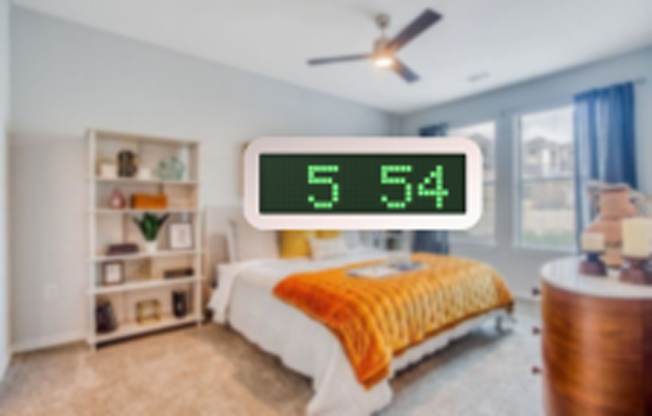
**5:54**
